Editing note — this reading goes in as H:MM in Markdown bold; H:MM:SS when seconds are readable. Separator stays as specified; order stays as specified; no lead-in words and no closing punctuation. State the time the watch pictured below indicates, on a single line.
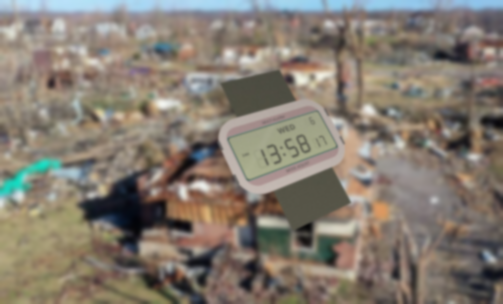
**13:58:17**
